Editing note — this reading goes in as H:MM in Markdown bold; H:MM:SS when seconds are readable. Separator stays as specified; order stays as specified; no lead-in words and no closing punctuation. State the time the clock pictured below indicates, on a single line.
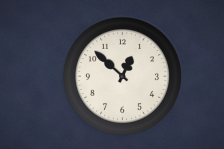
**12:52**
